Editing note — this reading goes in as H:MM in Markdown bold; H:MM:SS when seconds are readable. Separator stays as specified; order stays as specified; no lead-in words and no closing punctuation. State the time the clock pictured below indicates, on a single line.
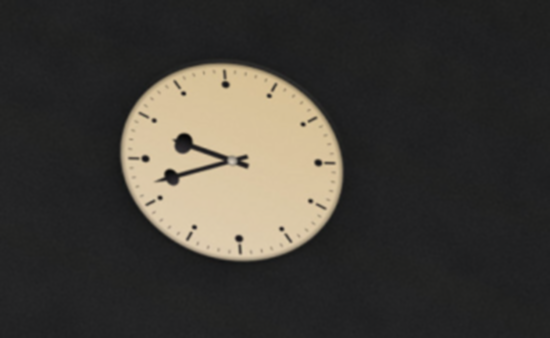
**9:42**
